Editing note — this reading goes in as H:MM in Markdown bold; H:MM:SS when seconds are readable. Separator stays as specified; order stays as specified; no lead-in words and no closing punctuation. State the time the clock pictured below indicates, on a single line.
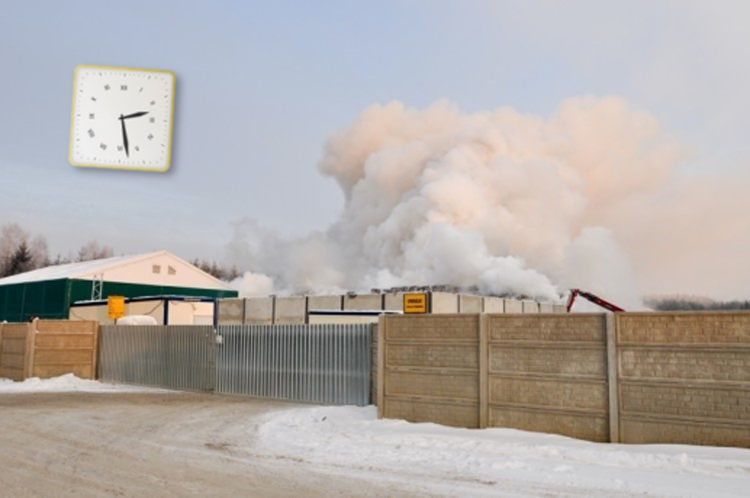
**2:28**
